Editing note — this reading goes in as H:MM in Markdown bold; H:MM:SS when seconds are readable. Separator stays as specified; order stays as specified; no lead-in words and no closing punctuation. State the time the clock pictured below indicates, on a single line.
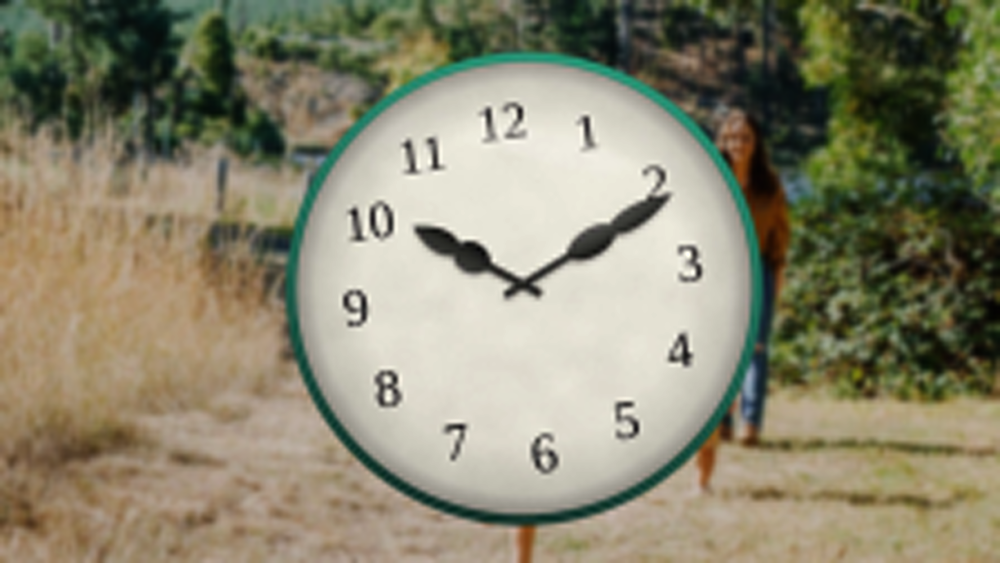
**10:11**
